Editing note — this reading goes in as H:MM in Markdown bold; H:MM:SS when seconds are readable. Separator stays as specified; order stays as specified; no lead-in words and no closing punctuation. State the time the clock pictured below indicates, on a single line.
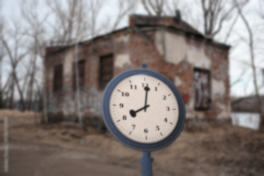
**8:01**
